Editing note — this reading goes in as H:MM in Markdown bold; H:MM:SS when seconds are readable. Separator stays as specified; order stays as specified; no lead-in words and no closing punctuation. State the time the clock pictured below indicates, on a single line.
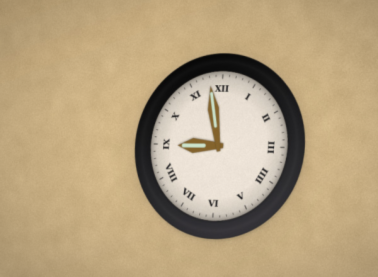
**8:58**
